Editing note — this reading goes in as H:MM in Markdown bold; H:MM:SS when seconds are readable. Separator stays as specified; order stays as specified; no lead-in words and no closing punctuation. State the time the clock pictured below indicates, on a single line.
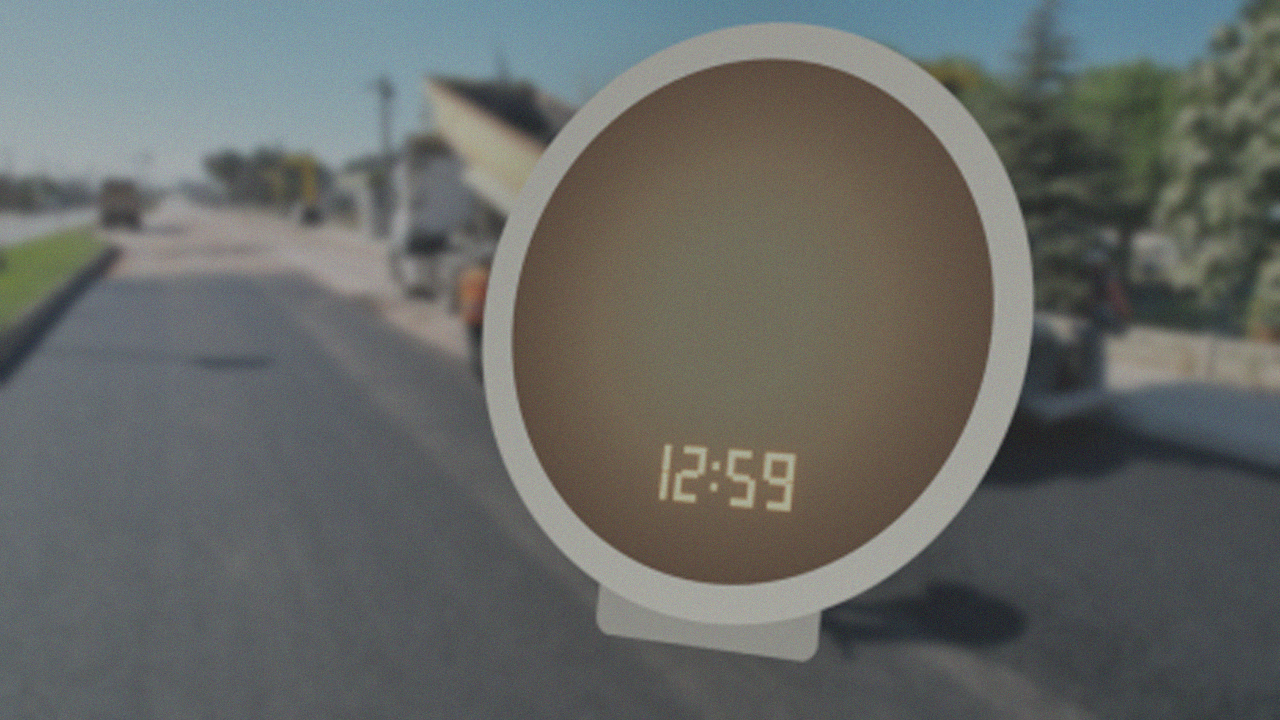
**12:59**
